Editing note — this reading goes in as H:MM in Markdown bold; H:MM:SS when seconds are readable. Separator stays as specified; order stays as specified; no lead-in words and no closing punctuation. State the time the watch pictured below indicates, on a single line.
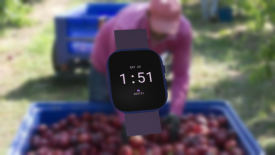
**1:51**
